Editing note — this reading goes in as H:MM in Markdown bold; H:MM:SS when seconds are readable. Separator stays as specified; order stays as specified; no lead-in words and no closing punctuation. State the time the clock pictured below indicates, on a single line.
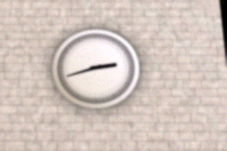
**2:42**
